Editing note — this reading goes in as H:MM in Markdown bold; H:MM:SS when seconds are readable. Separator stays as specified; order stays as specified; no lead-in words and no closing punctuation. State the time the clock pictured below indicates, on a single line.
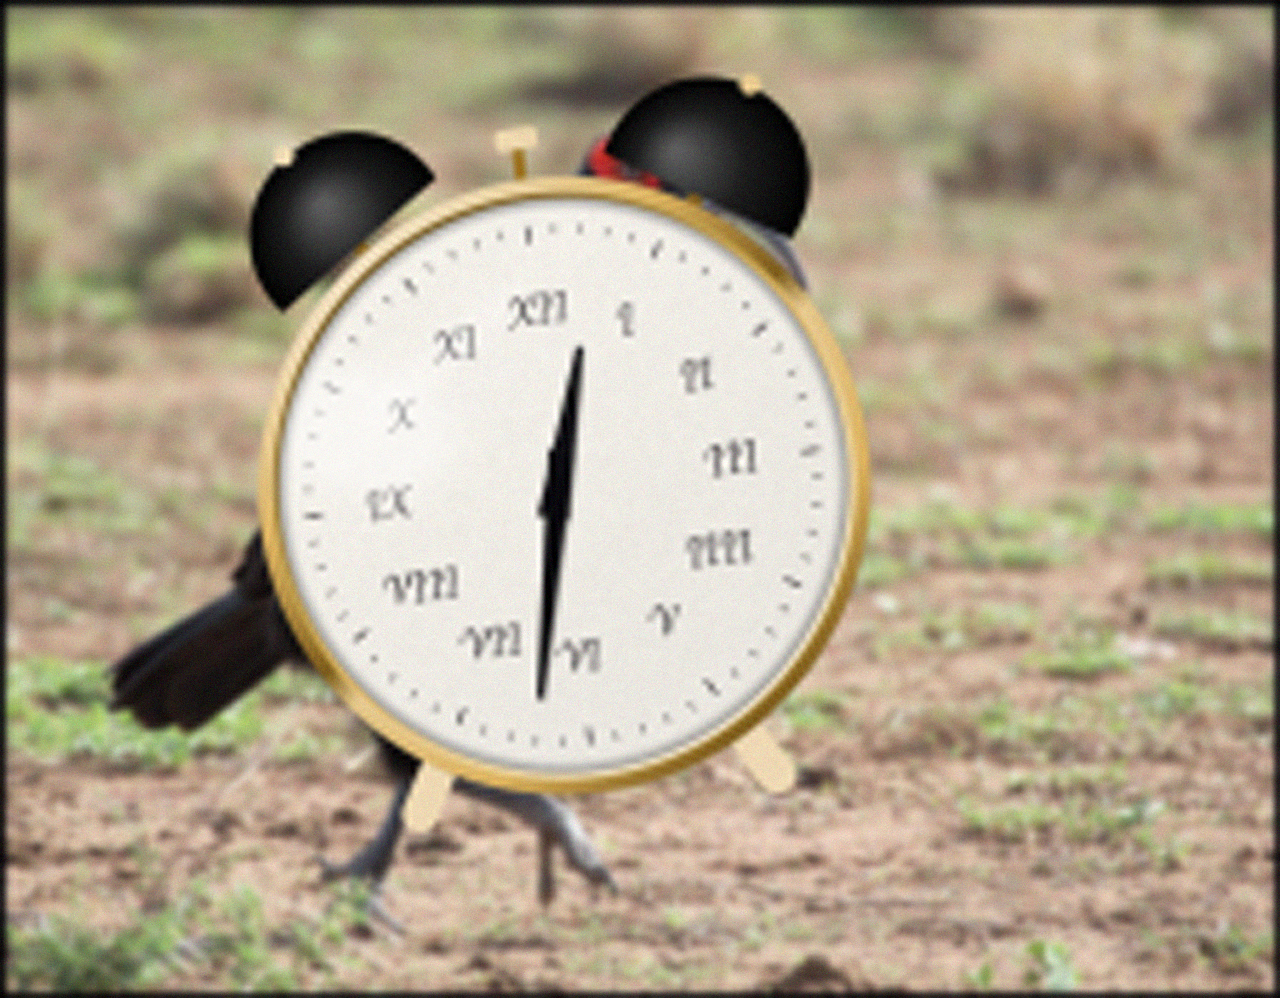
**12:32**
